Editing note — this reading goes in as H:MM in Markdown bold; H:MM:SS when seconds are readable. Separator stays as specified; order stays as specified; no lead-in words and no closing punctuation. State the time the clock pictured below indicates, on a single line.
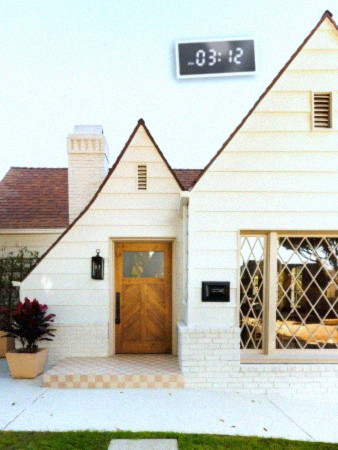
**3:12**
